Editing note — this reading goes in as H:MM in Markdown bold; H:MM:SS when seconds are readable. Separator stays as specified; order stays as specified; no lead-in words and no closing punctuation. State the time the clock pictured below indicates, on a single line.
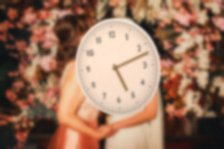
**5:12**
